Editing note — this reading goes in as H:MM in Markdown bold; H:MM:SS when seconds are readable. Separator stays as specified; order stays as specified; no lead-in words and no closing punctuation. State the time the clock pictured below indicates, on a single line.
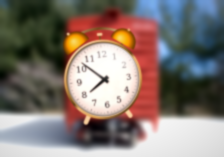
**7:52**
